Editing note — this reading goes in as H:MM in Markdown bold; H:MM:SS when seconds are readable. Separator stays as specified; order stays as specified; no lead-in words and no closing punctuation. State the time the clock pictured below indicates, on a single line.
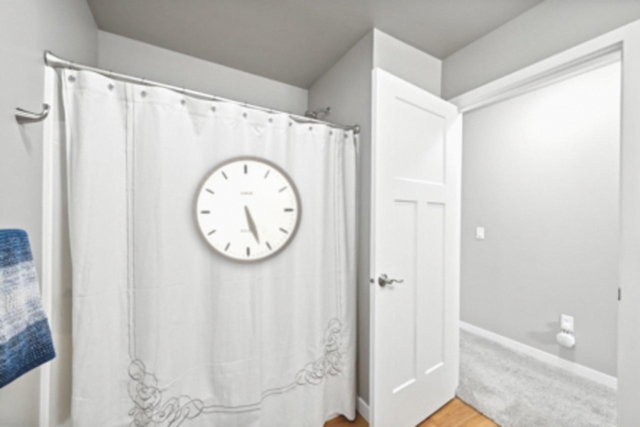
**5:27**
